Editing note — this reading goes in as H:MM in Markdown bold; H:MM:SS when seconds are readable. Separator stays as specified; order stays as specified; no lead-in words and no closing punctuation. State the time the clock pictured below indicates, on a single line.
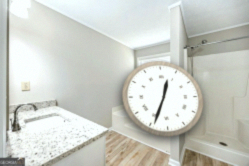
**12:34**
